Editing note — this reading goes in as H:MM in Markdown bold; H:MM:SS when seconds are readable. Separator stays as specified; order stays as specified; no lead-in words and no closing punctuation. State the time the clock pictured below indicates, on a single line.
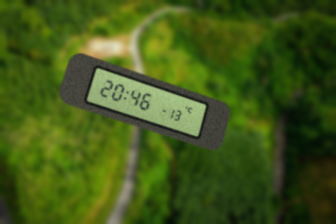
**20:46**
